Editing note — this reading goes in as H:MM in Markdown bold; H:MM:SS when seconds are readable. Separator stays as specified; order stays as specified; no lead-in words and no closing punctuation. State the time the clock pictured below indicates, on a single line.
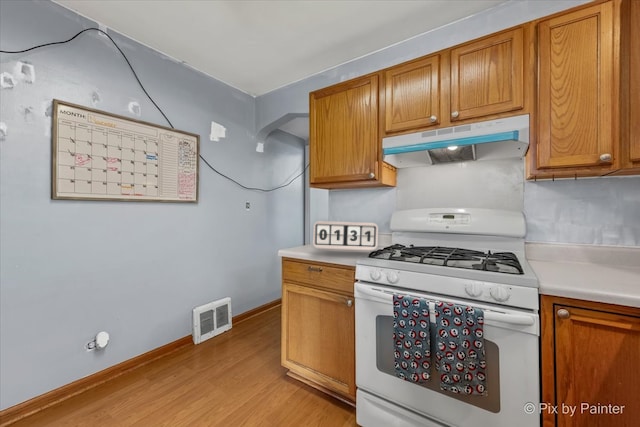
**1:31**
